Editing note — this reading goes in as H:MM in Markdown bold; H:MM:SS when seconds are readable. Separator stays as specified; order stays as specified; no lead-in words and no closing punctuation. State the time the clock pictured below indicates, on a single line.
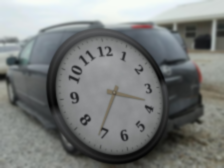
**3:36**
